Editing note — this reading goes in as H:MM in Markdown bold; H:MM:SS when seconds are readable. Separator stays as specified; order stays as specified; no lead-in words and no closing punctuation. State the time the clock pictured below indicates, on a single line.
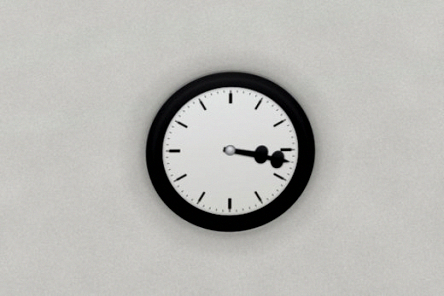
**3:17**
